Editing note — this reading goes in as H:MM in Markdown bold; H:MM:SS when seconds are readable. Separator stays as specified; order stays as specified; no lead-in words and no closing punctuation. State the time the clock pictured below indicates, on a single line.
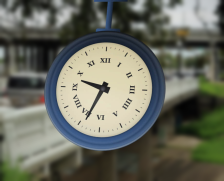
**9:34**
